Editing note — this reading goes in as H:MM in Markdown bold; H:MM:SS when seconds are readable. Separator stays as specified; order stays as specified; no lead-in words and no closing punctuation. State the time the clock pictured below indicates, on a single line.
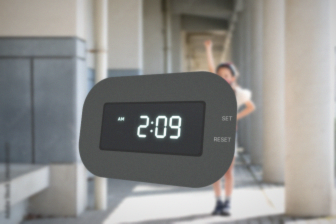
**2:09**
